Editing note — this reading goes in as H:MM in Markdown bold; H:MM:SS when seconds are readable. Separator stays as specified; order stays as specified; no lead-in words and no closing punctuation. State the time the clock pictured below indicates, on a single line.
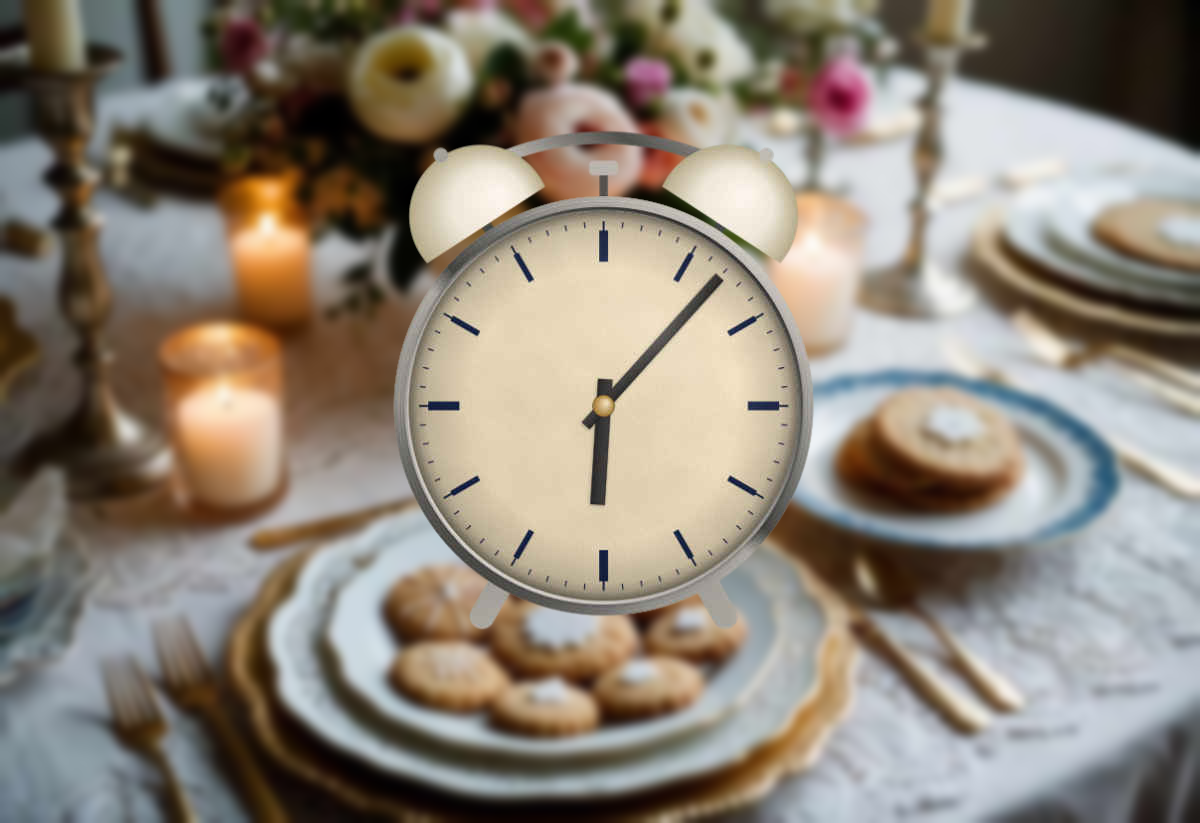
**6:07**
